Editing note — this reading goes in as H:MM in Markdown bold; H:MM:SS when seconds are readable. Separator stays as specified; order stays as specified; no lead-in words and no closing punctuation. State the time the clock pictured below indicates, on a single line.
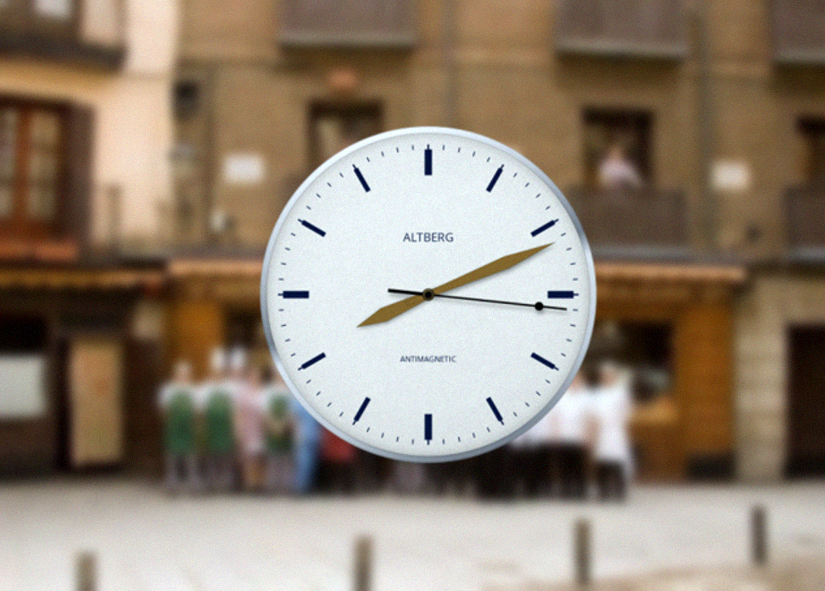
**8:11:16**
